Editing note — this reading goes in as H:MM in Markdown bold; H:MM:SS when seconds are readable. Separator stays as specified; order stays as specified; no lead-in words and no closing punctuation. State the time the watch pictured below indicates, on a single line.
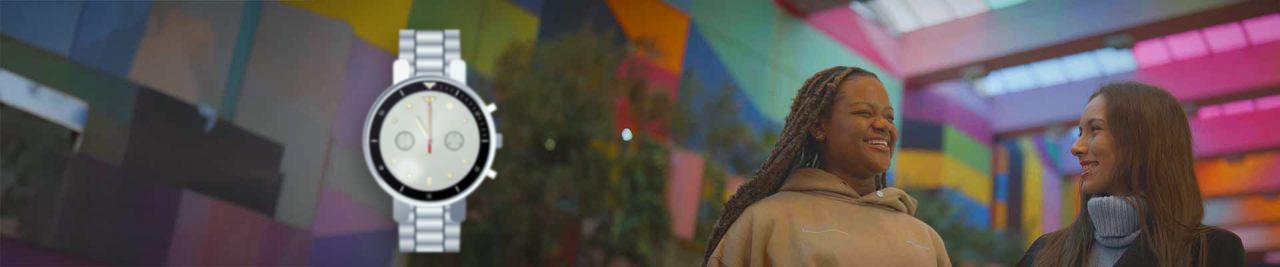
**11:00**
